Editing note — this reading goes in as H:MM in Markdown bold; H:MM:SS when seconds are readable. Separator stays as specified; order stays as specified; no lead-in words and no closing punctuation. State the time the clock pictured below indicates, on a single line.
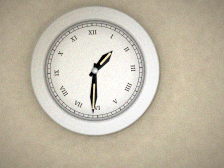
**1:31**
